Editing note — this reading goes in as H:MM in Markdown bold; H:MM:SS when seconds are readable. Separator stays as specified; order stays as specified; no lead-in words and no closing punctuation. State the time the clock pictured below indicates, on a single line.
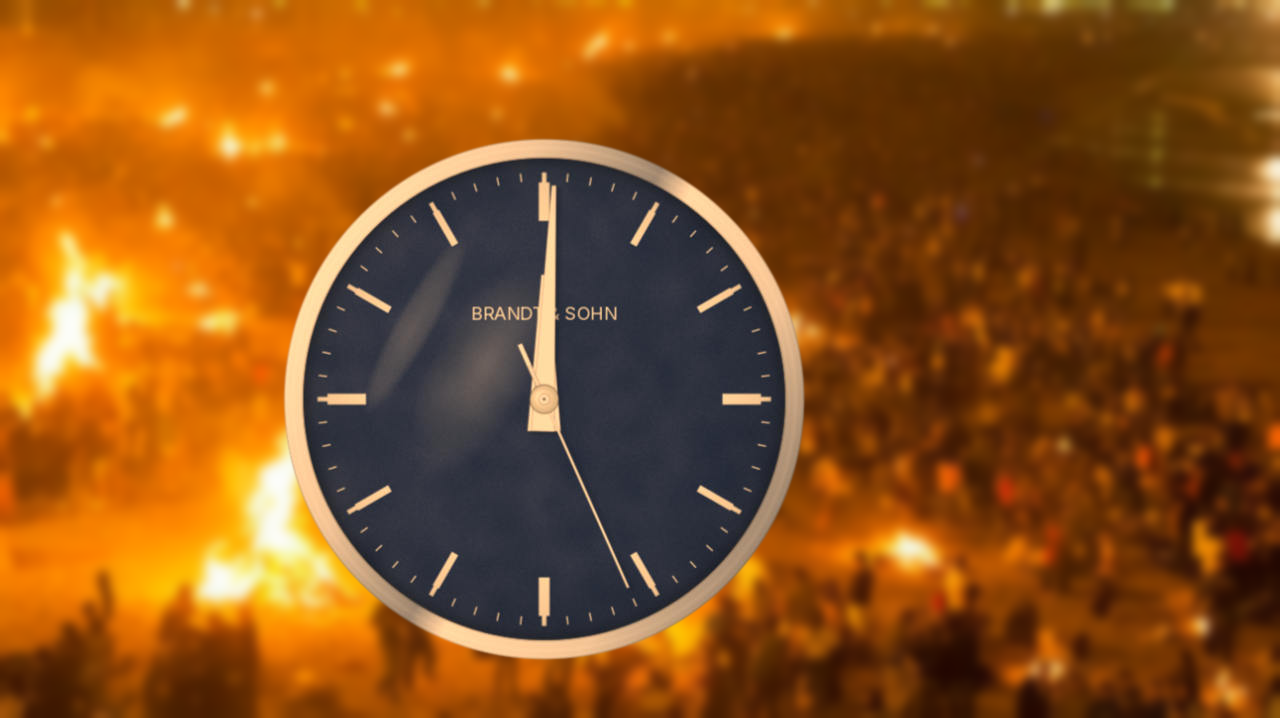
**12:00:26**
